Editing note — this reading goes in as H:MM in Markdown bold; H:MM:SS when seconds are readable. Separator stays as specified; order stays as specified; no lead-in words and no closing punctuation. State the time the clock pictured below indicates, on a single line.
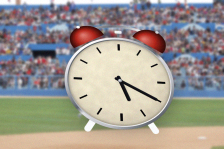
**5:20**
